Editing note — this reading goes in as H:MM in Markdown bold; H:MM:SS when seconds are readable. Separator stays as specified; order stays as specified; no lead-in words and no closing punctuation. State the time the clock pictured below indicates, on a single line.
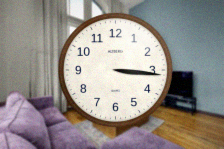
**3:16**
